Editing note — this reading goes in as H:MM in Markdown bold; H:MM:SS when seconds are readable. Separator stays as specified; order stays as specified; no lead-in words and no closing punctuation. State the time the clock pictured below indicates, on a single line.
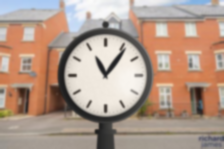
**11:06**
